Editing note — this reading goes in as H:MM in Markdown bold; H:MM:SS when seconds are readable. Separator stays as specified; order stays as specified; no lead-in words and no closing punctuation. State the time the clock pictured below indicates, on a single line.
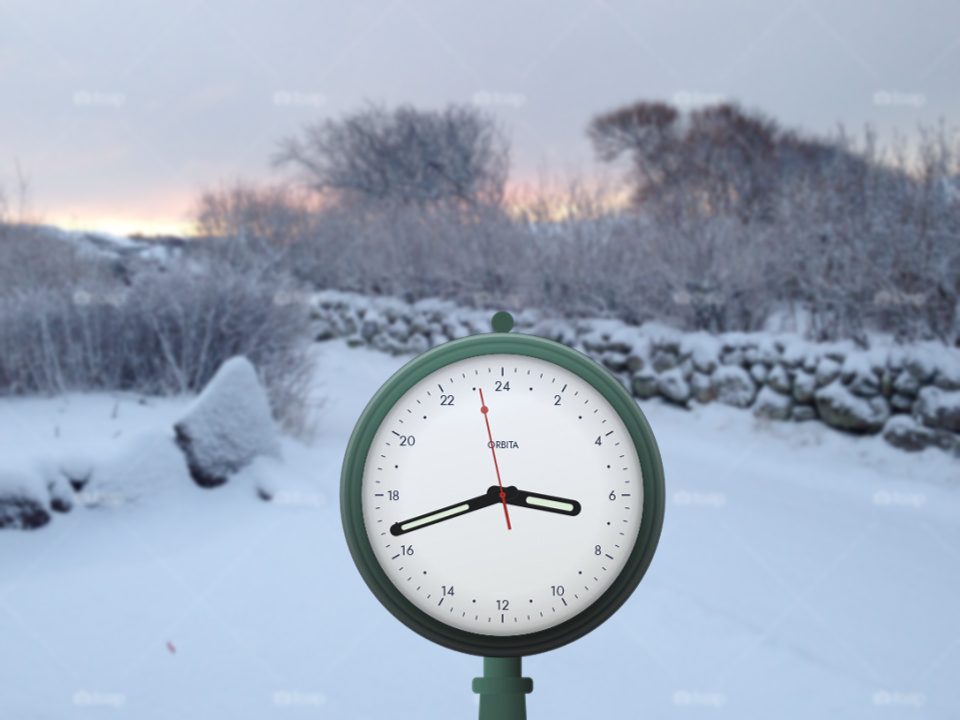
**6:41:58**
